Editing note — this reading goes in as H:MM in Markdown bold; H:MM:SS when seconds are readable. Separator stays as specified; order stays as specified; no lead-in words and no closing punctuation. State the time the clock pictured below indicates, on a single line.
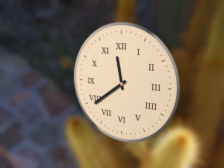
**11:39**
